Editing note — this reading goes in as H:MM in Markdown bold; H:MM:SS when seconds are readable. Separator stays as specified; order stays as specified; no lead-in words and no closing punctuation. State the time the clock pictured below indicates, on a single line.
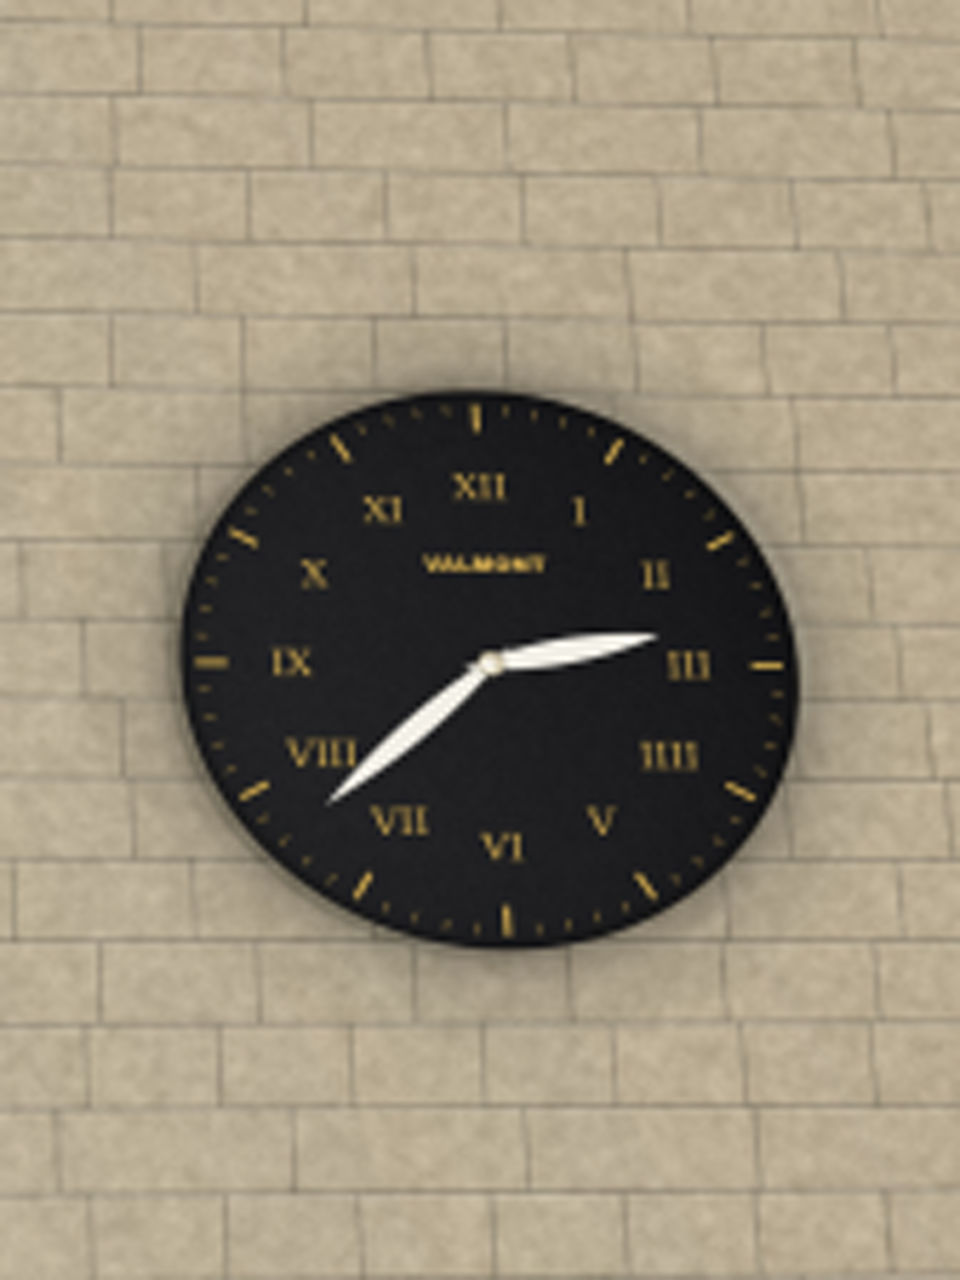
**2:38**
